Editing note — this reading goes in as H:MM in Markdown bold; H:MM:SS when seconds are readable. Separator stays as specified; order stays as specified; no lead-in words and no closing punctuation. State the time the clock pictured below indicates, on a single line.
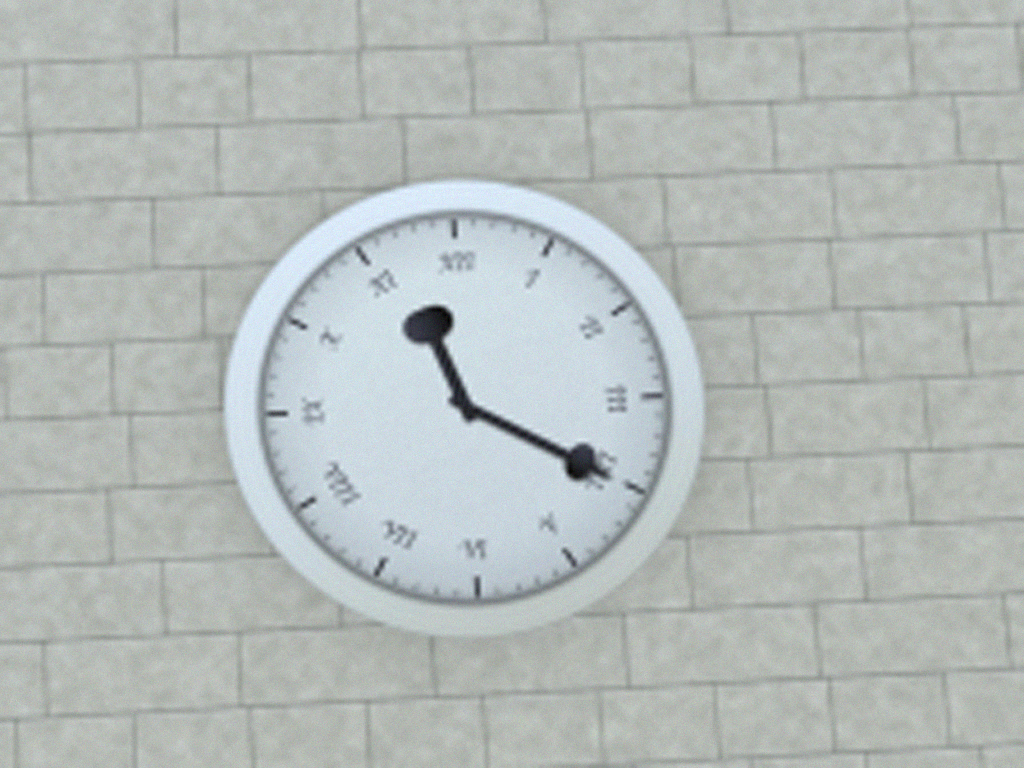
**11:20**
